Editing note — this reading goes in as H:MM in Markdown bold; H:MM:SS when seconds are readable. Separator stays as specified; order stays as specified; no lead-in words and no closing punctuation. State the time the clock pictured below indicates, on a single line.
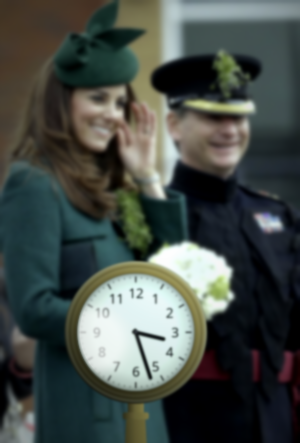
**3:27**
